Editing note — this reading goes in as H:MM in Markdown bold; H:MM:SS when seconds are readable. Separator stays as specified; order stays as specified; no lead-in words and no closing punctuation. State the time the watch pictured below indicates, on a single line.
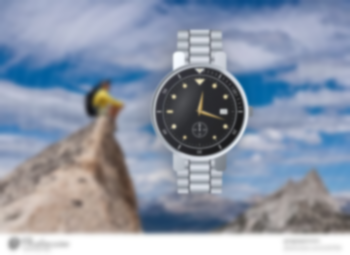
**12:18**
